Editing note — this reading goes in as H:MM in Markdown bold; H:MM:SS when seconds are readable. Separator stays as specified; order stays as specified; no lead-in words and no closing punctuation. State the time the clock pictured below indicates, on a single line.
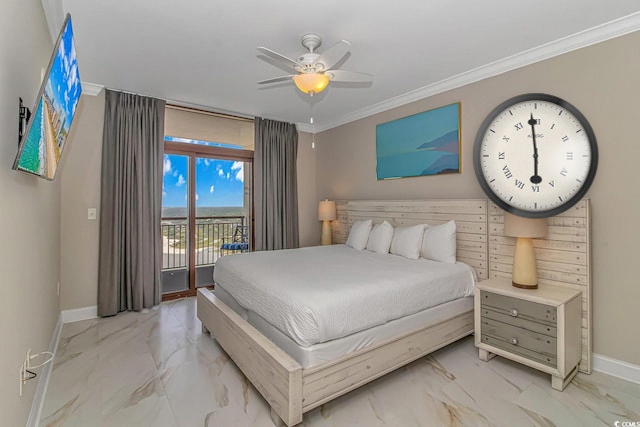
**5:59**
